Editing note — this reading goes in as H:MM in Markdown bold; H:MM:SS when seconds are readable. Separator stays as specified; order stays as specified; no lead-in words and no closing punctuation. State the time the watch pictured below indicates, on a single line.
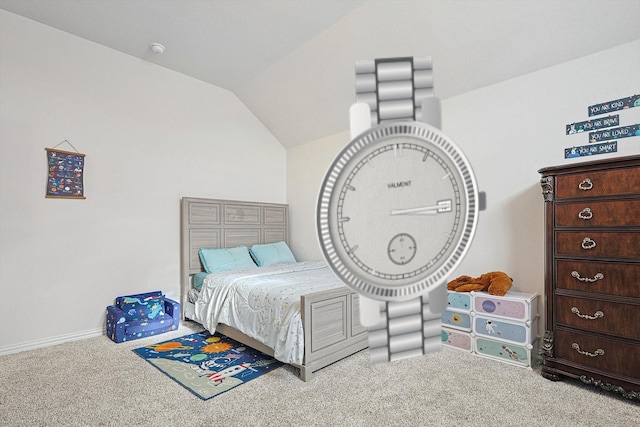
**3:15**
